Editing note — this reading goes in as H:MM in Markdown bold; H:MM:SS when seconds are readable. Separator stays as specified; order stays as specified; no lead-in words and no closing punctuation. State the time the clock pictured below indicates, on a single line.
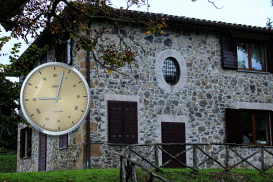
**9:03**
